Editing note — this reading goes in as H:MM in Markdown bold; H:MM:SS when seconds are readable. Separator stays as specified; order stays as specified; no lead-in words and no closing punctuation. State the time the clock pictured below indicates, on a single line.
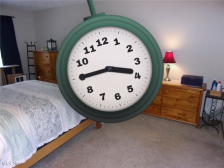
**3:45**
